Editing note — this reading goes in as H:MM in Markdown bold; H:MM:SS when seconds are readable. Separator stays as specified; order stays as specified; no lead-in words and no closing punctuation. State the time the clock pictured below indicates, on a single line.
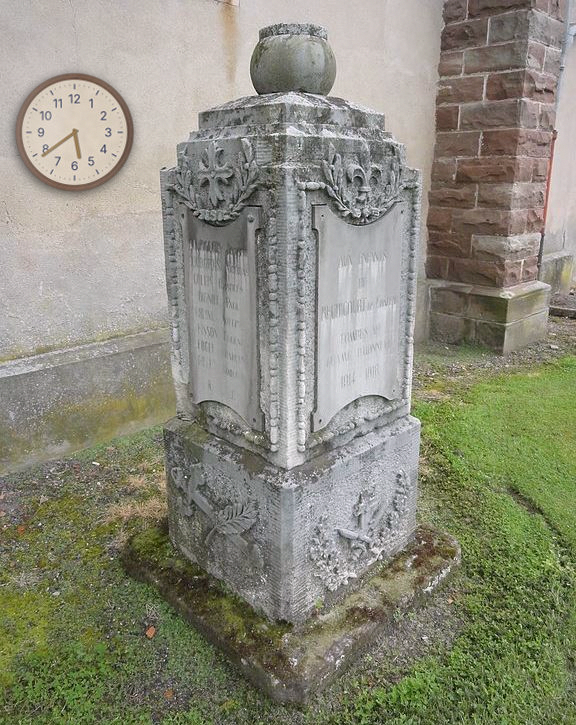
**5:39**
